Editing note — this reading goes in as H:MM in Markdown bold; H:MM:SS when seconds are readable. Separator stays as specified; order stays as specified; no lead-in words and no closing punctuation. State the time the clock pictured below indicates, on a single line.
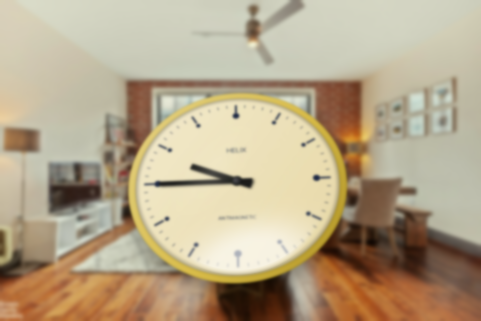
**9:45**
